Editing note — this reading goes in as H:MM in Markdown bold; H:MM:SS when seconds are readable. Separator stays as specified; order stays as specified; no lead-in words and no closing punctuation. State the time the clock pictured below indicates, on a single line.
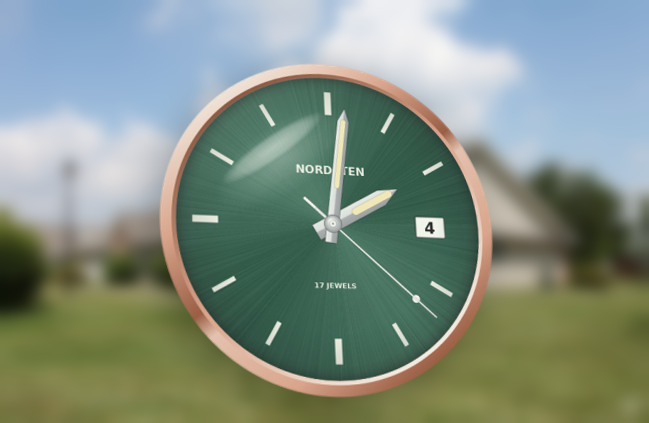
**2:01:22**
